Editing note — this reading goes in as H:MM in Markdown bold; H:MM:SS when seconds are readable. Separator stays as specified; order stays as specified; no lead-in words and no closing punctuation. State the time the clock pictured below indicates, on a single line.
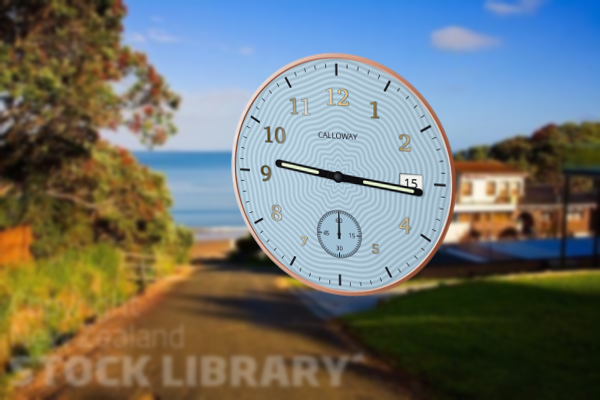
**9:16**
